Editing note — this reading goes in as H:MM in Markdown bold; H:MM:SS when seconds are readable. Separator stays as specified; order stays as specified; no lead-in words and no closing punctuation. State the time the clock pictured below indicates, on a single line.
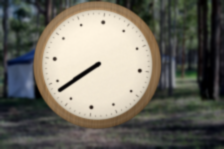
**7:38**
